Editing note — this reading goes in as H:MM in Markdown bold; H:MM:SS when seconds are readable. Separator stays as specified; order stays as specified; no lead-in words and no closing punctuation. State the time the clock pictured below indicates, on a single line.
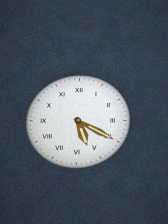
**5:20**
